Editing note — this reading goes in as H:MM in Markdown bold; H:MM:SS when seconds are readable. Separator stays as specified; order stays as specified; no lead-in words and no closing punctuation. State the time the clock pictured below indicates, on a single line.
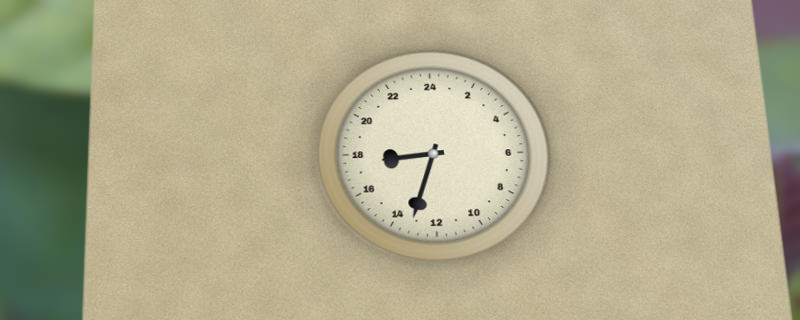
**17:33**
